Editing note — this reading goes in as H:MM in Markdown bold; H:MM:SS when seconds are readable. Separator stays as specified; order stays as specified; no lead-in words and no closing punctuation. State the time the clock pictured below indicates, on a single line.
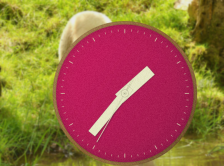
**1:36:35**
